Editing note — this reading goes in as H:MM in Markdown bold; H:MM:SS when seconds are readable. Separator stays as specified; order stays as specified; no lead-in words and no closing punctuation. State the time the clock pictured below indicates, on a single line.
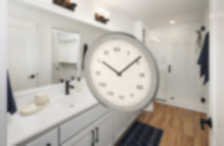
**10:09**
